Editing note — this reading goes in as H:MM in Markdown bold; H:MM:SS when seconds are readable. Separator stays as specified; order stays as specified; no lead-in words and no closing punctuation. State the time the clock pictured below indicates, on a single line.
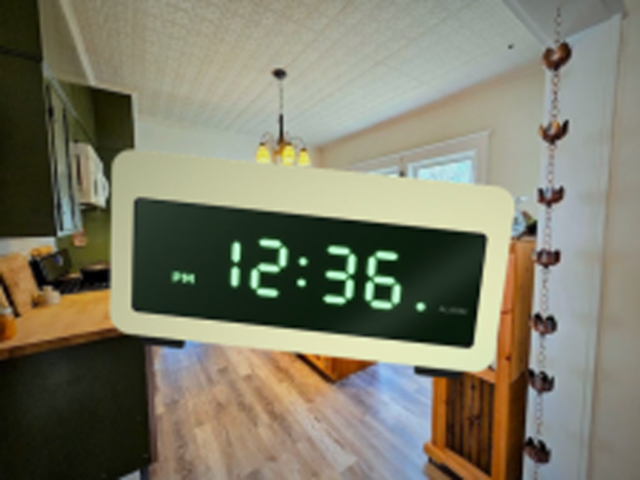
**12:36**
